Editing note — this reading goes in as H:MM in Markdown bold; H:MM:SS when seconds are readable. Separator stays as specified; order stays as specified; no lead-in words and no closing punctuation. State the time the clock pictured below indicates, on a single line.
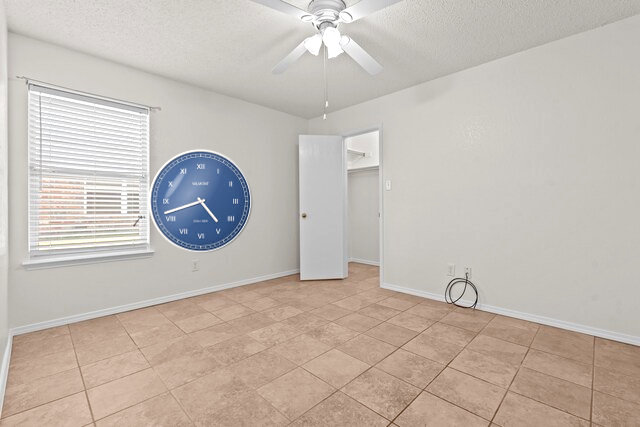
**4:42**
